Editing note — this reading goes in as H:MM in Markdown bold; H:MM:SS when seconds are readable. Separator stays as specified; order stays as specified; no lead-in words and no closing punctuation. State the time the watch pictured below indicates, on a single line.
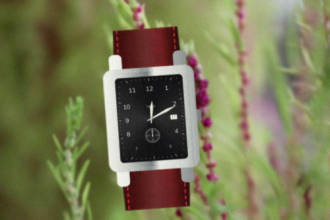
**12:11**
